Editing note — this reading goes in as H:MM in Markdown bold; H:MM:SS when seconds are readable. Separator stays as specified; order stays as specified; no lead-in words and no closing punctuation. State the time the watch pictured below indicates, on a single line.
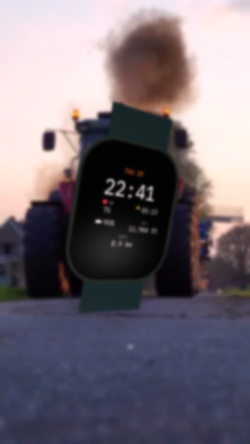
**22:41**
